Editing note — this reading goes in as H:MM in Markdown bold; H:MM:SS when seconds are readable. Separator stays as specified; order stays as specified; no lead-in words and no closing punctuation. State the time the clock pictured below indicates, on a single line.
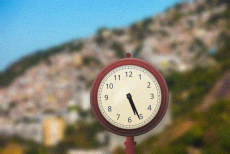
**5:26**
